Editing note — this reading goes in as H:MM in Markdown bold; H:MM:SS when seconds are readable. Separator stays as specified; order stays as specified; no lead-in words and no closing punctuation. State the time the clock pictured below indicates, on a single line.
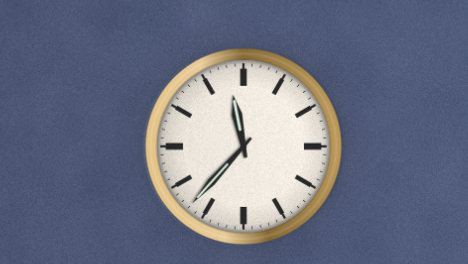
**11:37**
